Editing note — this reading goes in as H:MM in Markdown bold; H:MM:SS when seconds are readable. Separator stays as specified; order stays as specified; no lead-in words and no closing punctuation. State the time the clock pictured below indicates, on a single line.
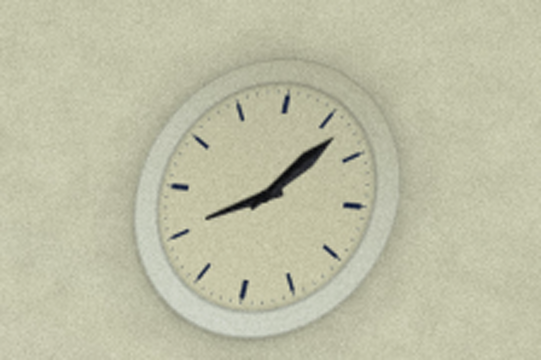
**8:07**
